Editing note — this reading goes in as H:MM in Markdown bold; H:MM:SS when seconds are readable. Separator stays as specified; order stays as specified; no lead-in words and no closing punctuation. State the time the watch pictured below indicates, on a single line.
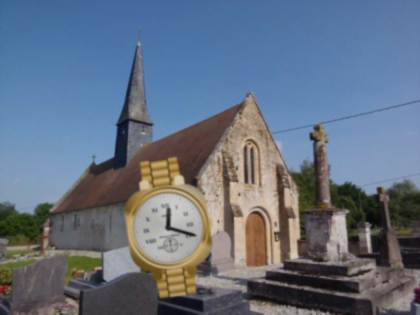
**12:19**
